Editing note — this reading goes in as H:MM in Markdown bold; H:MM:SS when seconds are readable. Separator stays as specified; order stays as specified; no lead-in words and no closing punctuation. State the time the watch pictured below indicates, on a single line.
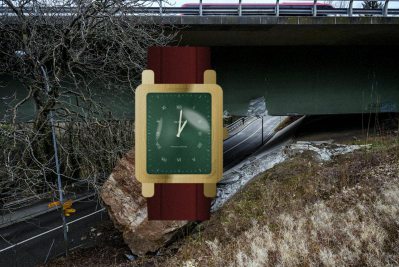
**1:01**
